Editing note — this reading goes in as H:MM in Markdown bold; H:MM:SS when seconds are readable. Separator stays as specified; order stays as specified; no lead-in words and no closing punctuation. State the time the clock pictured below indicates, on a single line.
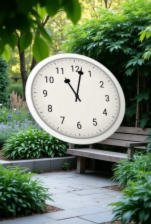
**11:02**
